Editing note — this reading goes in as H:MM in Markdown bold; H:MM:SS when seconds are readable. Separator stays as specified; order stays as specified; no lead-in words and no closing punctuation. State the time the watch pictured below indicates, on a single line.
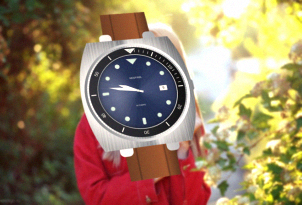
**9:47**
